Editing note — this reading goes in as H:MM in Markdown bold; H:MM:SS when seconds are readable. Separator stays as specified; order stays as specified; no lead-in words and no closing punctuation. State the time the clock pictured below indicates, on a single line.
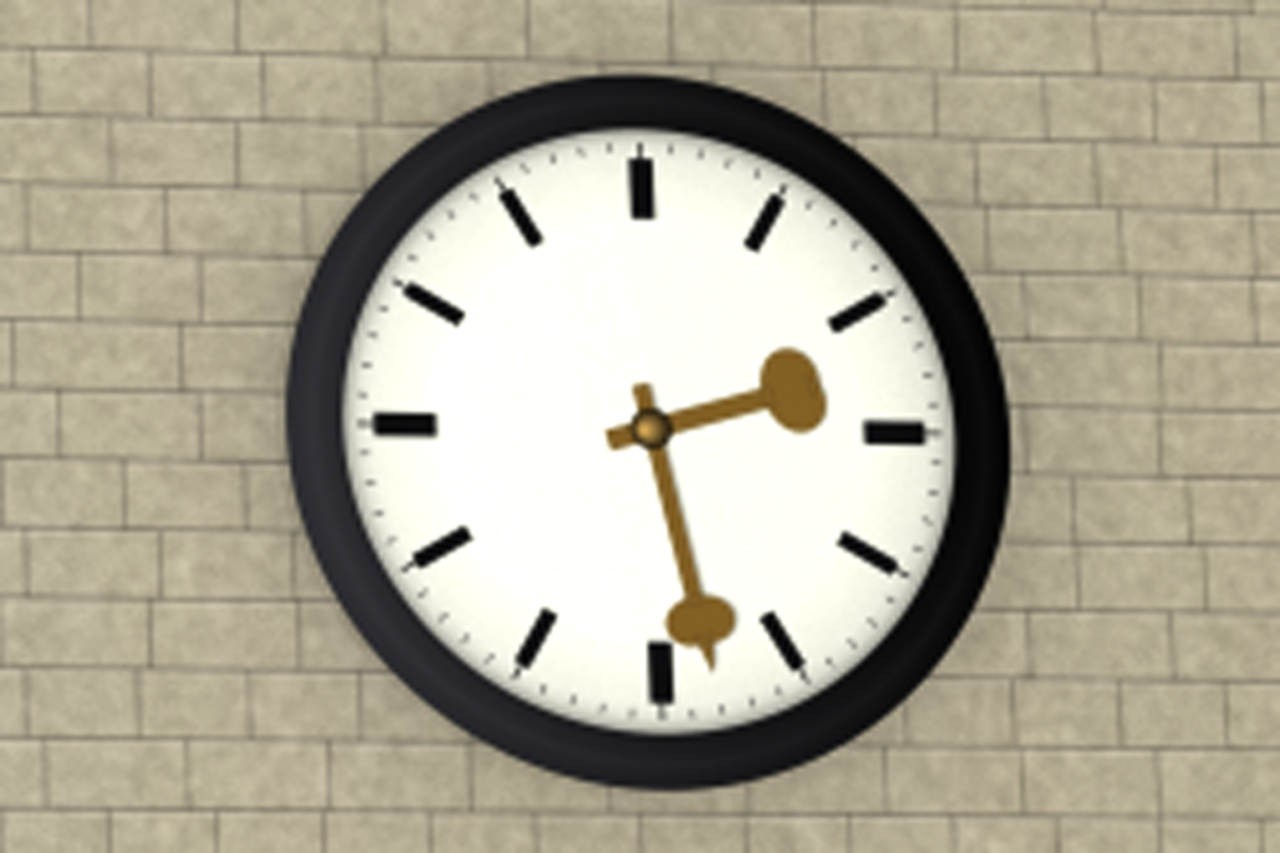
**2:28**
